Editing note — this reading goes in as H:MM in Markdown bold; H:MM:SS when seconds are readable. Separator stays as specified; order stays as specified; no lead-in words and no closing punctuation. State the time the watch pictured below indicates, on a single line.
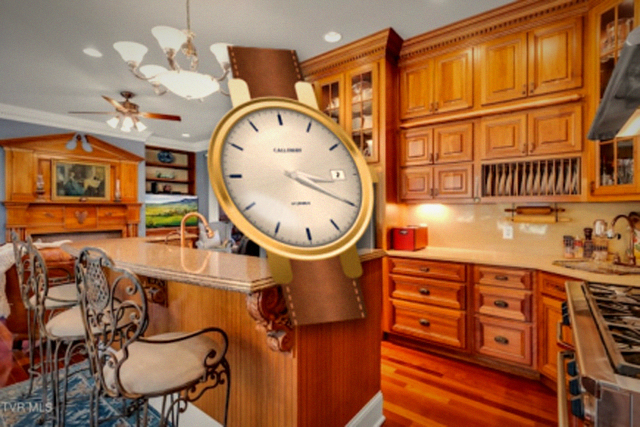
**3:20**
